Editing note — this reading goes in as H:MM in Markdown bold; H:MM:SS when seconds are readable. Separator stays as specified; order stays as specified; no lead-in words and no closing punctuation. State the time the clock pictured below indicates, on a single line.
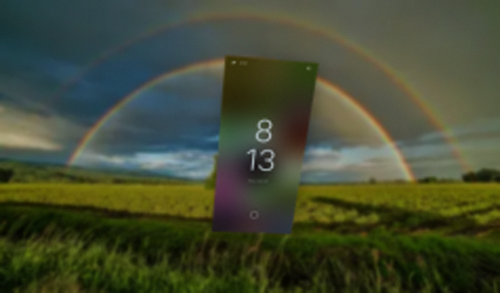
**8:13**
